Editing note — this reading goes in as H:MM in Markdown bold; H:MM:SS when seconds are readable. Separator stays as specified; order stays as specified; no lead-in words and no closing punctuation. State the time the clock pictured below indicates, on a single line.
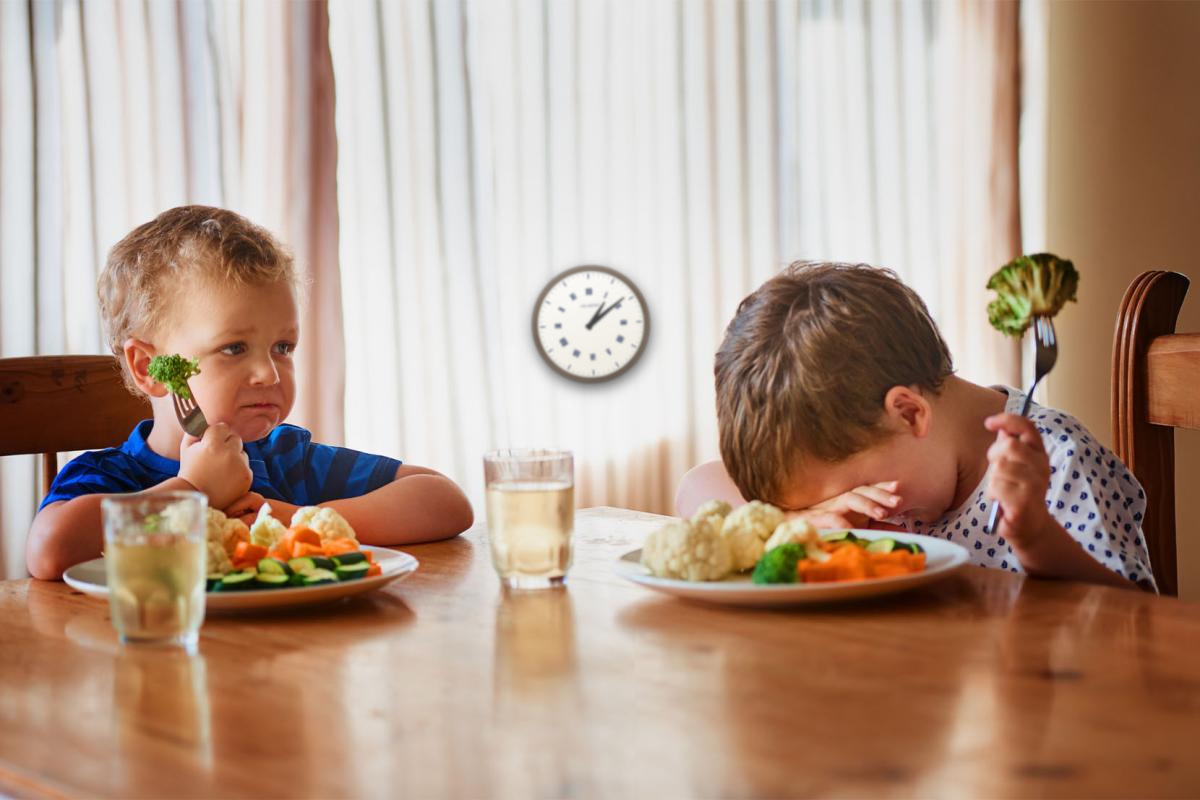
**1:09**
